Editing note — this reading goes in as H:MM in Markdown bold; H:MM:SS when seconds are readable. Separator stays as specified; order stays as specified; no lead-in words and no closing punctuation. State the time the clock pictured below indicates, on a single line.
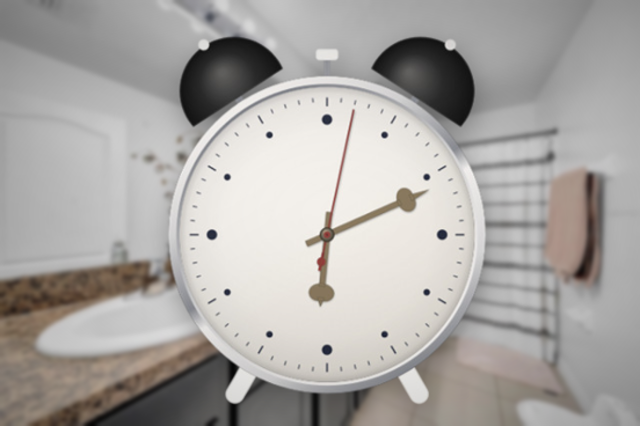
**6:11:02**
